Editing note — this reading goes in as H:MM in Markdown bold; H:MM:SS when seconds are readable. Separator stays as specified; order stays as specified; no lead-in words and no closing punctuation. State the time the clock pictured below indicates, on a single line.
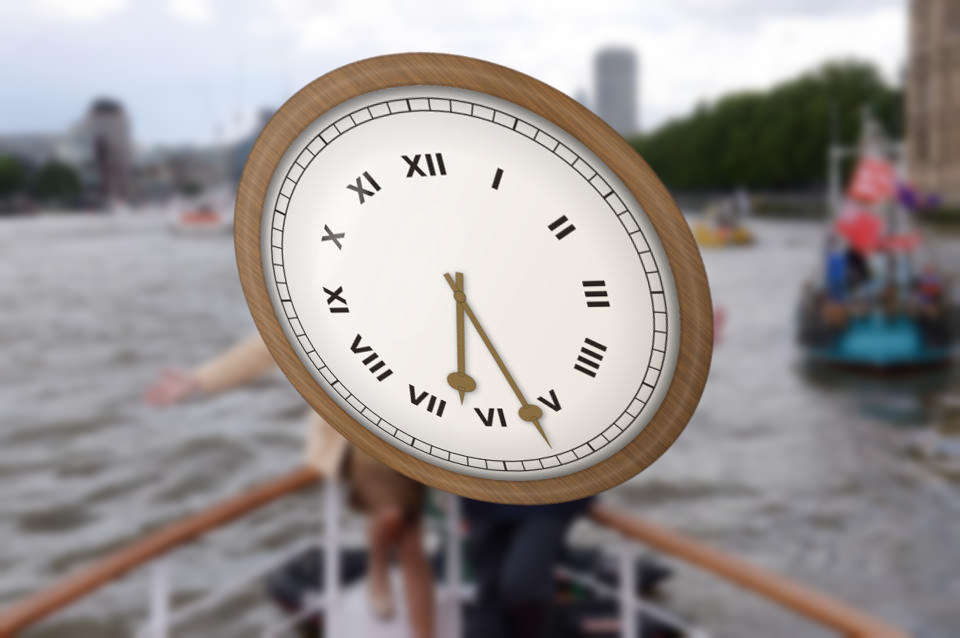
**6:27**
